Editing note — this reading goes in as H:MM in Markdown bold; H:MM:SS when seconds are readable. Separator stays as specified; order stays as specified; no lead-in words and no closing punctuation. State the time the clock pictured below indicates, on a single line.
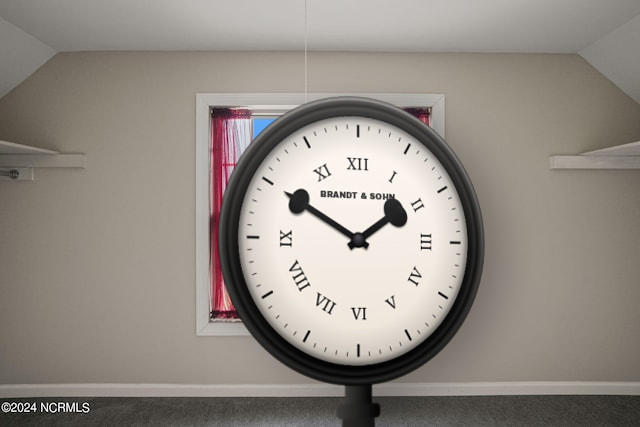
**1:50**
